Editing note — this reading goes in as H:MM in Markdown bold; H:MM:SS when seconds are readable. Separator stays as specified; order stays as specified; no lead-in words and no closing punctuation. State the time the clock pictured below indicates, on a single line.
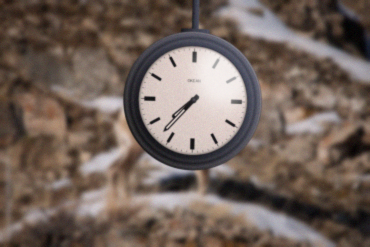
**7:37**
